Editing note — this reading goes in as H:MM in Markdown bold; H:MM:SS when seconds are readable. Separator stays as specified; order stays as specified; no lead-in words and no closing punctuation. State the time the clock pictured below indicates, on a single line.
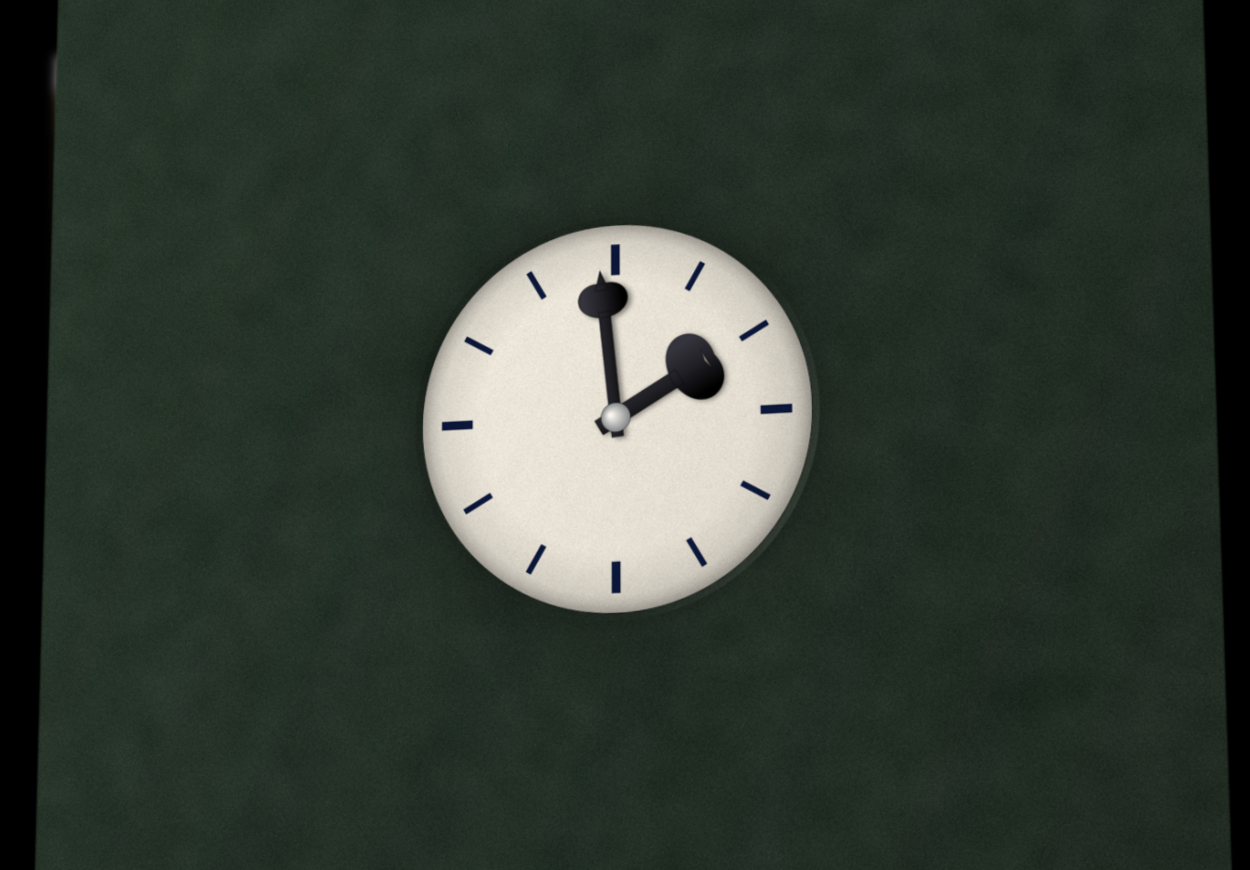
**1:59**
